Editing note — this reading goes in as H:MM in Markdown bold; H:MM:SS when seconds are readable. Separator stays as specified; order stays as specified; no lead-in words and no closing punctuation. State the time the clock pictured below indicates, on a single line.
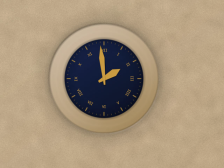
**1:59**
